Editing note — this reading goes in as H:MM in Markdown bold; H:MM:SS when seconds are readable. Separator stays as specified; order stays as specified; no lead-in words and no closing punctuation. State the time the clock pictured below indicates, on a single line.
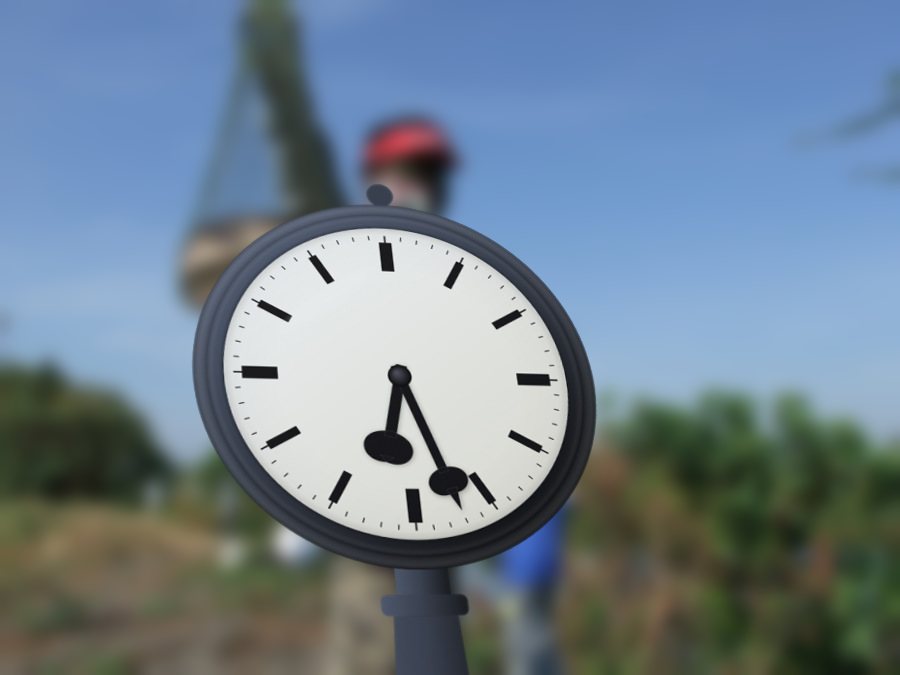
**6:27**
